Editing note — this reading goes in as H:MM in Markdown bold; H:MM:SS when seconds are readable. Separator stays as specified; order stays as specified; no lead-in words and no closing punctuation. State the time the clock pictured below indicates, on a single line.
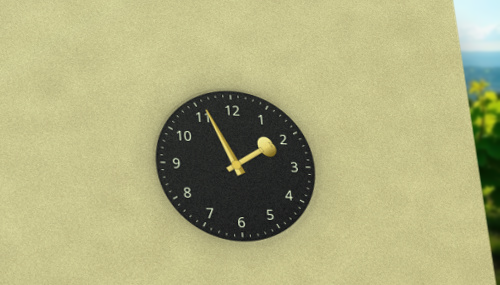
**1:56**
